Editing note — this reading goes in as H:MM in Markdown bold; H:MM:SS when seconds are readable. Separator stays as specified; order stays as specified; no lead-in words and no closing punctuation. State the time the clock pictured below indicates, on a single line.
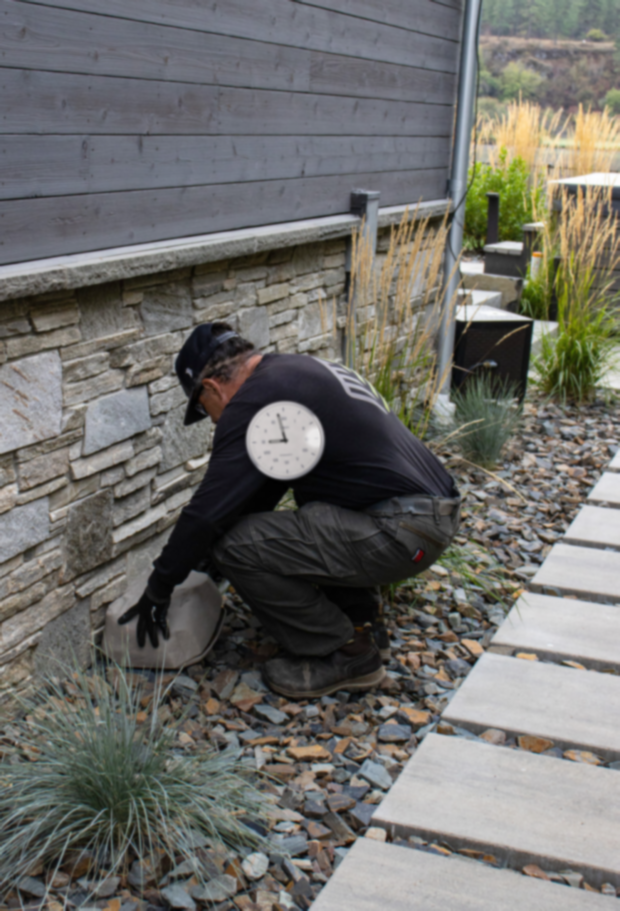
**8:58**
